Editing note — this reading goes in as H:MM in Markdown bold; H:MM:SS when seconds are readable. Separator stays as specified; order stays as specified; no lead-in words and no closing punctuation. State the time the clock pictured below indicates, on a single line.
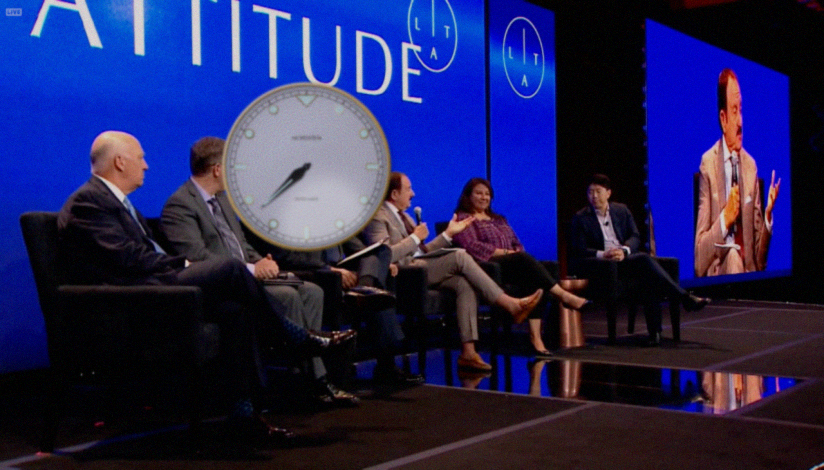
**7:38**
